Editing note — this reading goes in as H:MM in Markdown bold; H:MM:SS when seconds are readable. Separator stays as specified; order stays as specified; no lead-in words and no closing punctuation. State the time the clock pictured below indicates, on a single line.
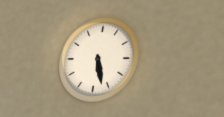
**5:27**
